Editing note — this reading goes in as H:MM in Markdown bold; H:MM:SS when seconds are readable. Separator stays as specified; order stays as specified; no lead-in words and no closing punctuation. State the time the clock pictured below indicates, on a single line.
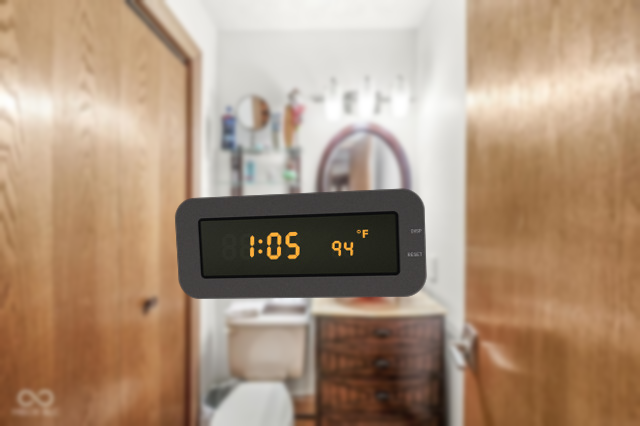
**1:05**
